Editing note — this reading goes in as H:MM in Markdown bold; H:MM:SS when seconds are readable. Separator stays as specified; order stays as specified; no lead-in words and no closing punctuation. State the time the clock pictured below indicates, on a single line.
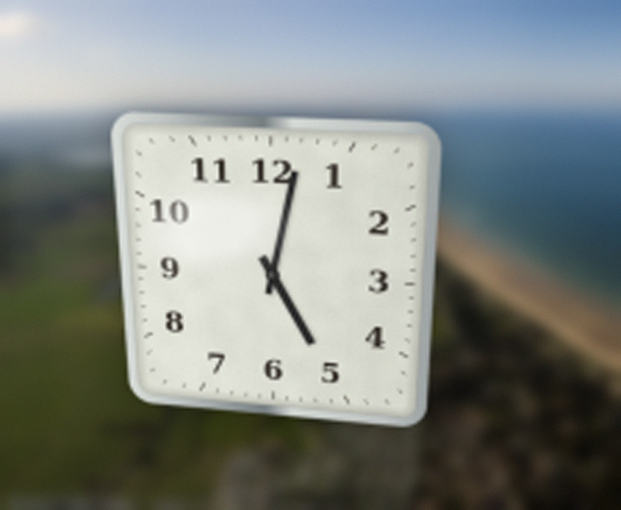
**5:02**
